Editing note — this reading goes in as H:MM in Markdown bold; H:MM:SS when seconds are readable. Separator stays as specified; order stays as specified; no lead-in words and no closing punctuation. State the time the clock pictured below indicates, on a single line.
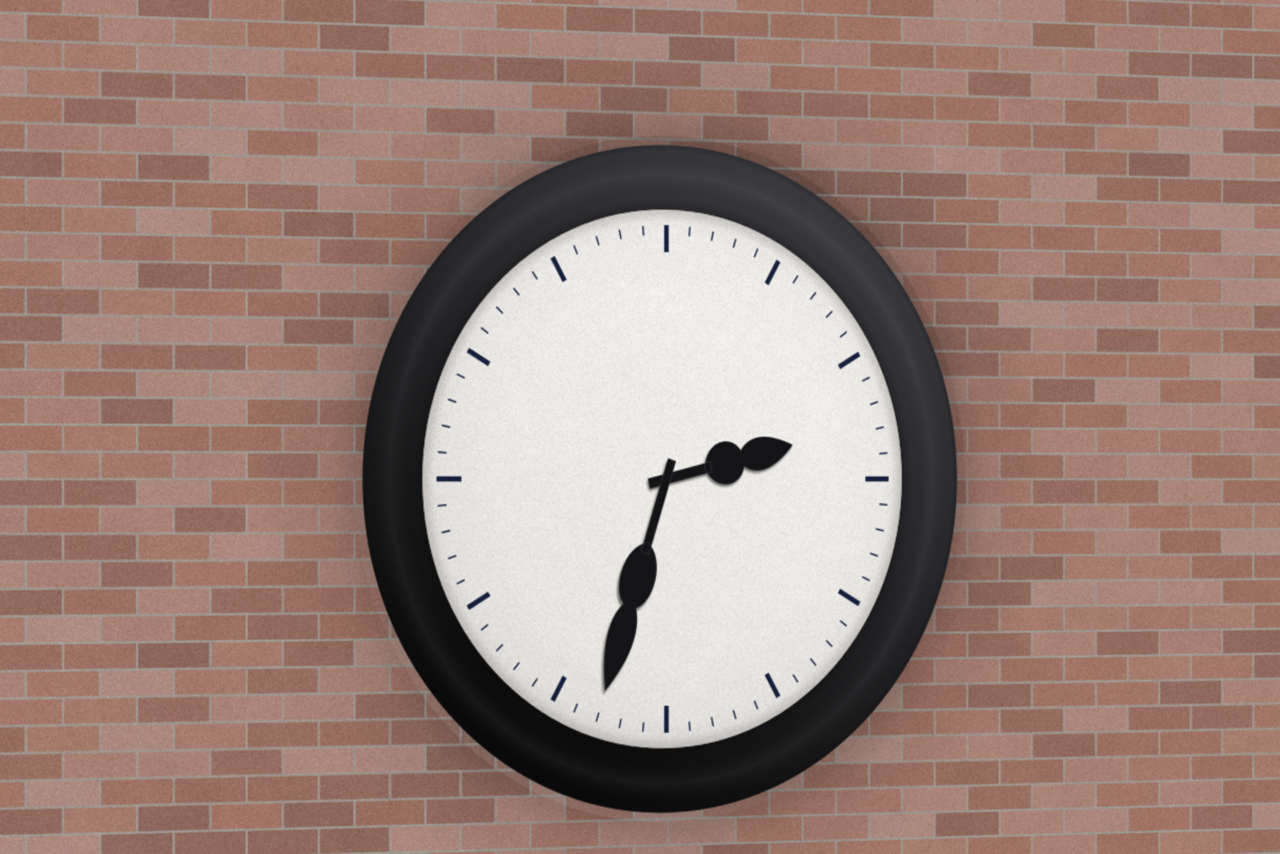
**2:33**
